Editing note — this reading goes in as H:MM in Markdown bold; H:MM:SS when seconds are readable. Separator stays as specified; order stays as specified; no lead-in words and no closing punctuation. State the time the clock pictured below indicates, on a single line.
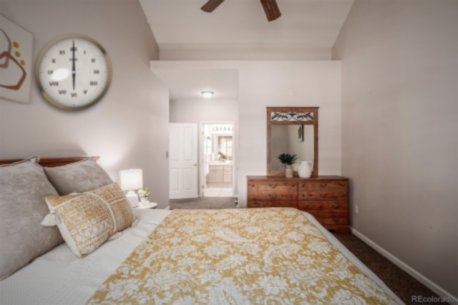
**6:00**
